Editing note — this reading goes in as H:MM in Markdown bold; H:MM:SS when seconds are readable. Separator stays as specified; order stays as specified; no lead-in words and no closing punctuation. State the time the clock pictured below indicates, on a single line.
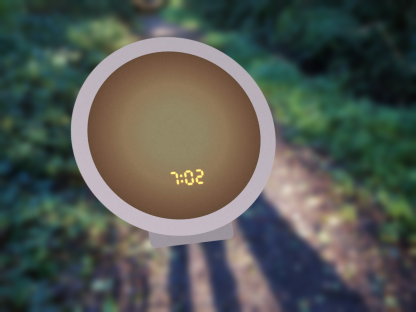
**7:02**
